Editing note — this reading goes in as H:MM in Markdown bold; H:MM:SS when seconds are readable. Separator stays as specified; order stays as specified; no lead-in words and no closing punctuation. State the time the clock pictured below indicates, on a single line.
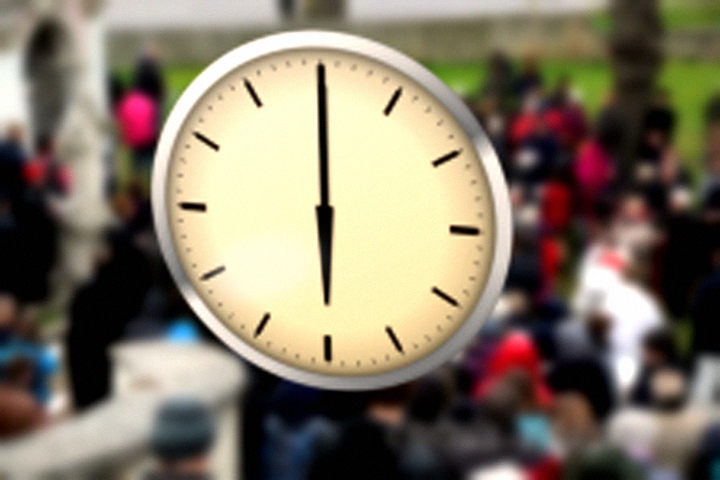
**6:00**
